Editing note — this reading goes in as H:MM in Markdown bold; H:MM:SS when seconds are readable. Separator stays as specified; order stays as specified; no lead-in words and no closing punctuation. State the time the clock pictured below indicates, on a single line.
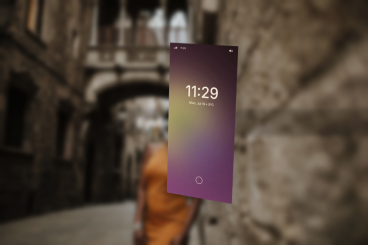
**11:29**
